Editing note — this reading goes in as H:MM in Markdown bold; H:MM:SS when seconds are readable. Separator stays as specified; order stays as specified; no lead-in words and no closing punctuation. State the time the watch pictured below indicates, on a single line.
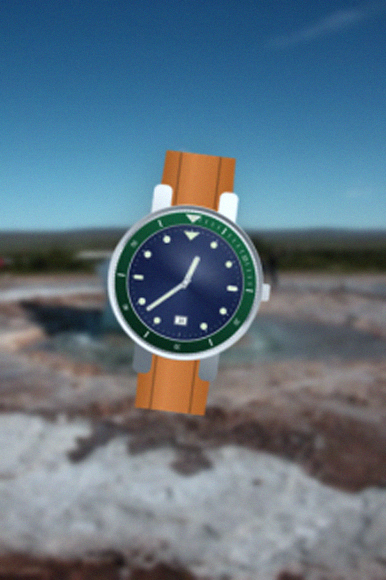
**12:38**
